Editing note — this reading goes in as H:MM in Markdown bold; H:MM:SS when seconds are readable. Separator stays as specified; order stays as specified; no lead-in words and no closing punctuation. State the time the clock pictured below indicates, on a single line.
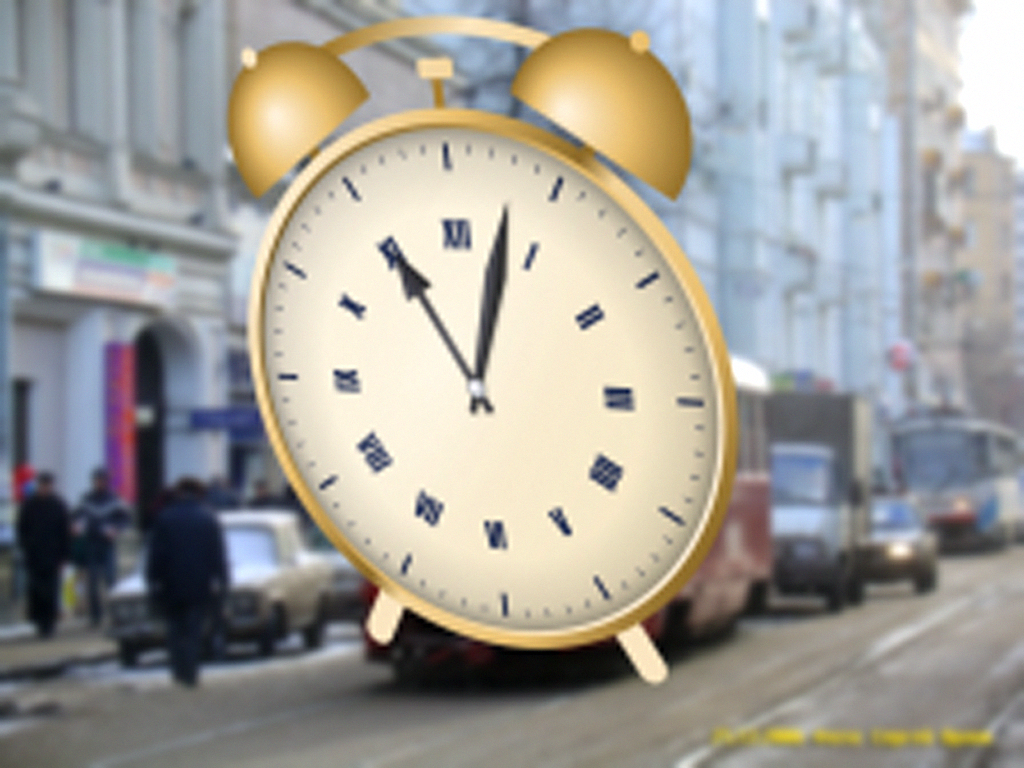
**11:03**
